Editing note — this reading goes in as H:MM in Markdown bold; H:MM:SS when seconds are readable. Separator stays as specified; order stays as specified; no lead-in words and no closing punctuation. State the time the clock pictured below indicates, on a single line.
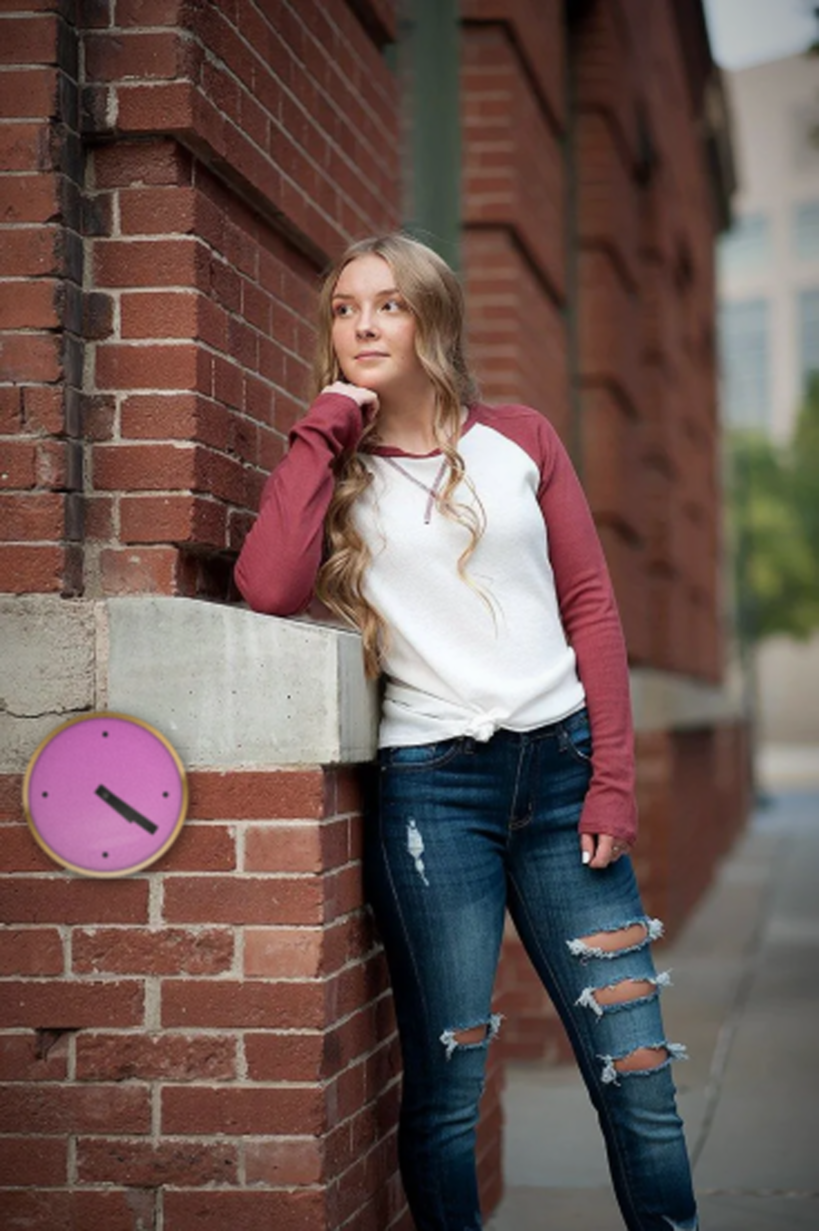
**4:21**
